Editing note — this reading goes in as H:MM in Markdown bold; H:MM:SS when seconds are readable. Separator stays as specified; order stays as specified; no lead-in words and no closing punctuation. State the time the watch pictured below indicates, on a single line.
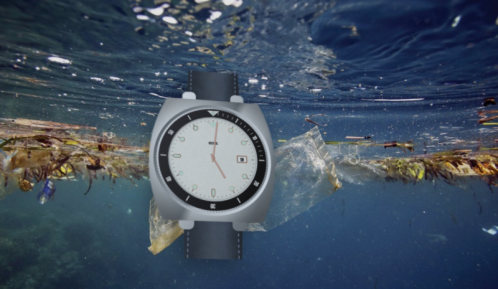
**5:01**
